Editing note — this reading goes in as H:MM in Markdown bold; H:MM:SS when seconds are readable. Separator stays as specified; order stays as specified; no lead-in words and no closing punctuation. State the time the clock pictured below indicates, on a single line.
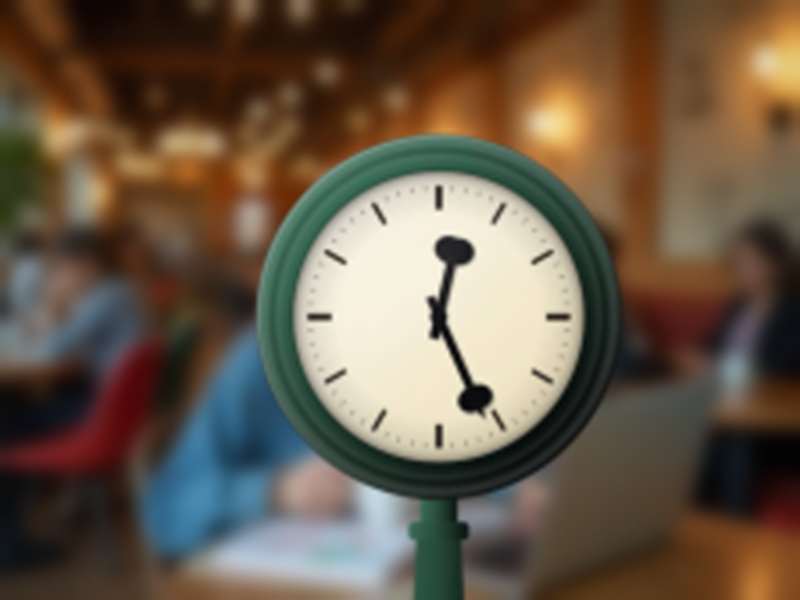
**12:26**
